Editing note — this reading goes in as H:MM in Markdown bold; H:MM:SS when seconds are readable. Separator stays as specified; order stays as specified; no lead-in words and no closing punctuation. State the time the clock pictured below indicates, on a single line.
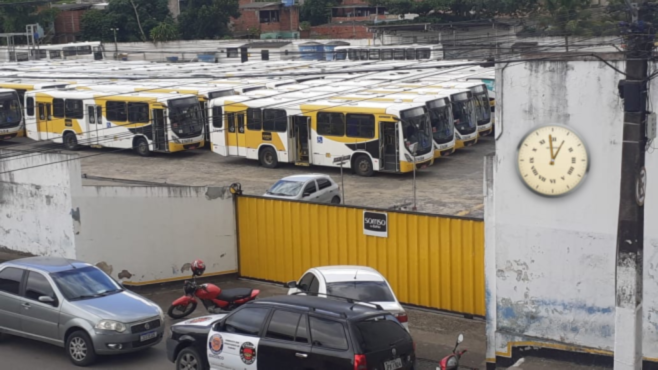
**12:59**
